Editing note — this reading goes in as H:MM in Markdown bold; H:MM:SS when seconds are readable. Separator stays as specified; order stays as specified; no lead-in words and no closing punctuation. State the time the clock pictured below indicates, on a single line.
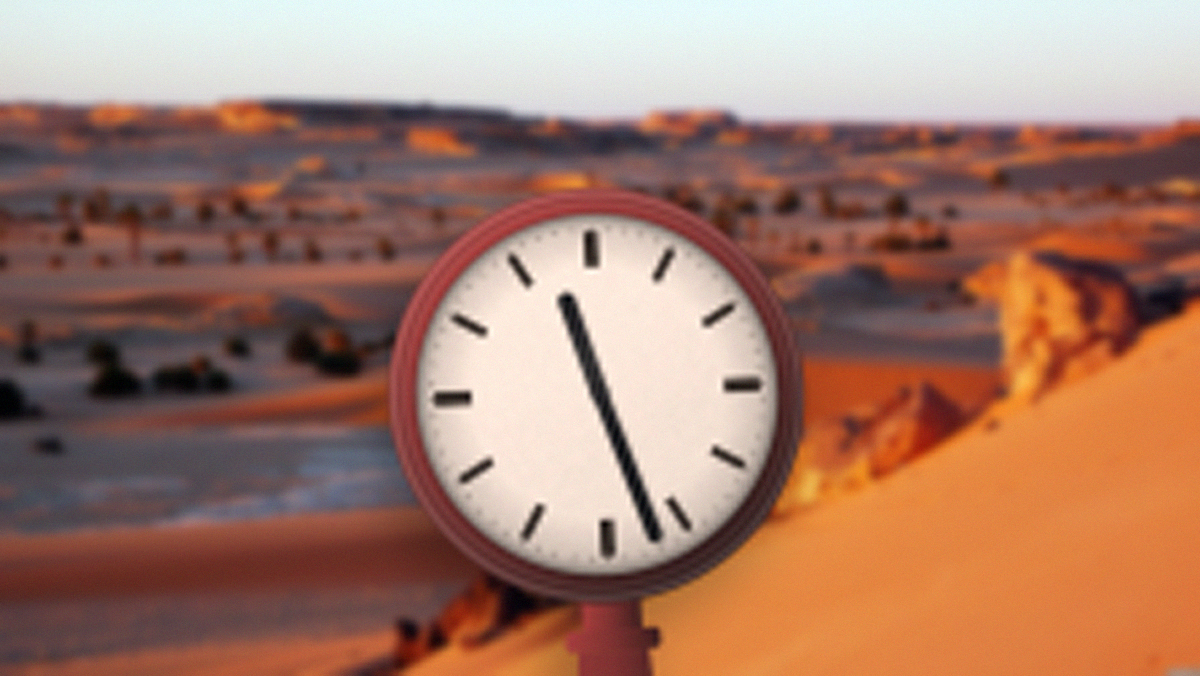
**11:27**
